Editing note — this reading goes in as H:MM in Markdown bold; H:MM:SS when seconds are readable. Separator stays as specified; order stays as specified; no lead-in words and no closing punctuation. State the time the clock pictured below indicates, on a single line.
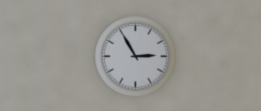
**2:55**
